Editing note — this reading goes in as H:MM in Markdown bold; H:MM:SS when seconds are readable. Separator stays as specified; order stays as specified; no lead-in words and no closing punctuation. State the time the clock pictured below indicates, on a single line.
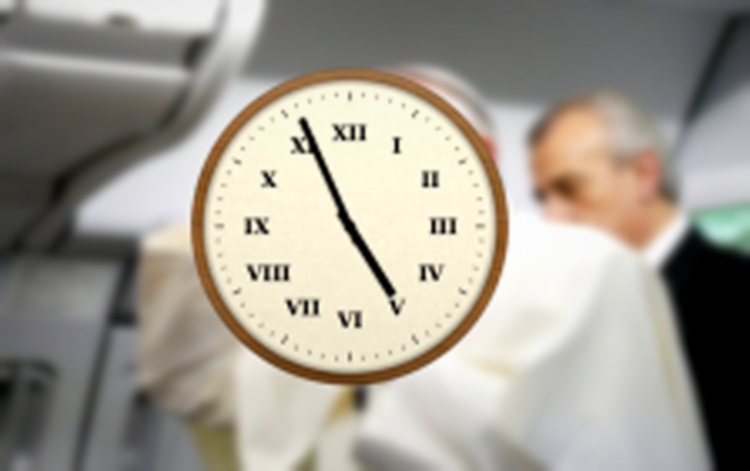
**4:56**
